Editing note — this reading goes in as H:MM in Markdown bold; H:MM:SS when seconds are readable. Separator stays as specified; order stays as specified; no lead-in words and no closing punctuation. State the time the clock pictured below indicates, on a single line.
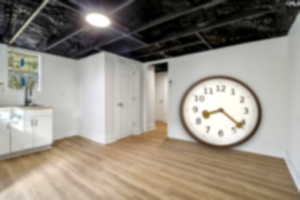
**8:22**
